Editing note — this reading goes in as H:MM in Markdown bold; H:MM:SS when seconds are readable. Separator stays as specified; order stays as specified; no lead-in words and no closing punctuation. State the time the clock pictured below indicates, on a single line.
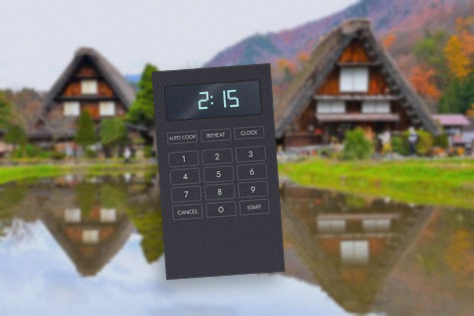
**2:15**
